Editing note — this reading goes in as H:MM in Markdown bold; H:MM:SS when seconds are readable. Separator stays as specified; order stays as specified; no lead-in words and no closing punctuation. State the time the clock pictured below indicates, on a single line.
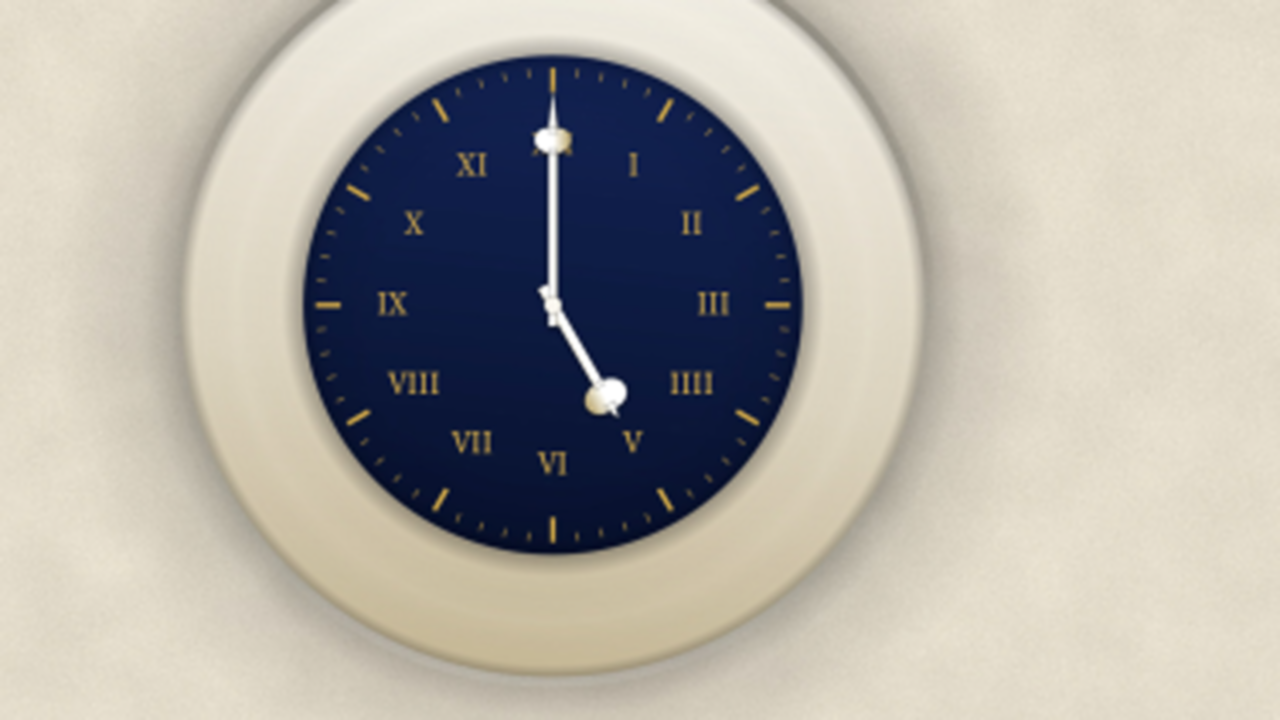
**5:00**
